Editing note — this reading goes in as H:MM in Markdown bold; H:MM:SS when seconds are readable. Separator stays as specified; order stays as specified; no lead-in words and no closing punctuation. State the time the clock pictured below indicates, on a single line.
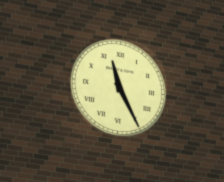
**11:25**
